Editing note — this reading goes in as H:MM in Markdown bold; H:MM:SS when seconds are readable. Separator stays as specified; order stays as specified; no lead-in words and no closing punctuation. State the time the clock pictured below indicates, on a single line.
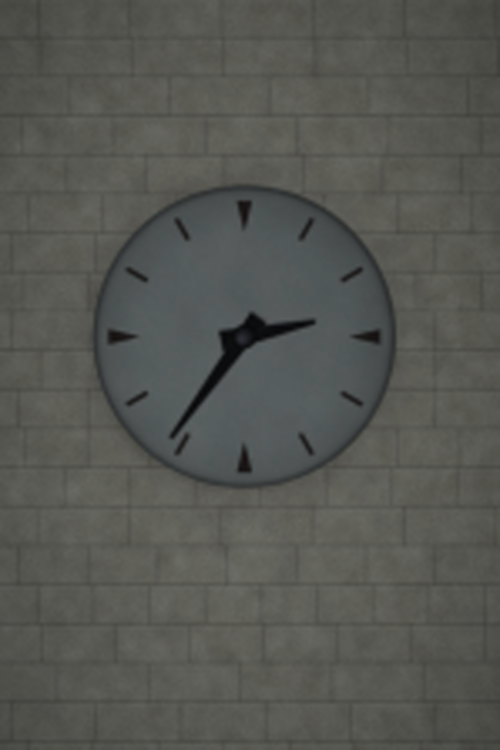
**2:36**
